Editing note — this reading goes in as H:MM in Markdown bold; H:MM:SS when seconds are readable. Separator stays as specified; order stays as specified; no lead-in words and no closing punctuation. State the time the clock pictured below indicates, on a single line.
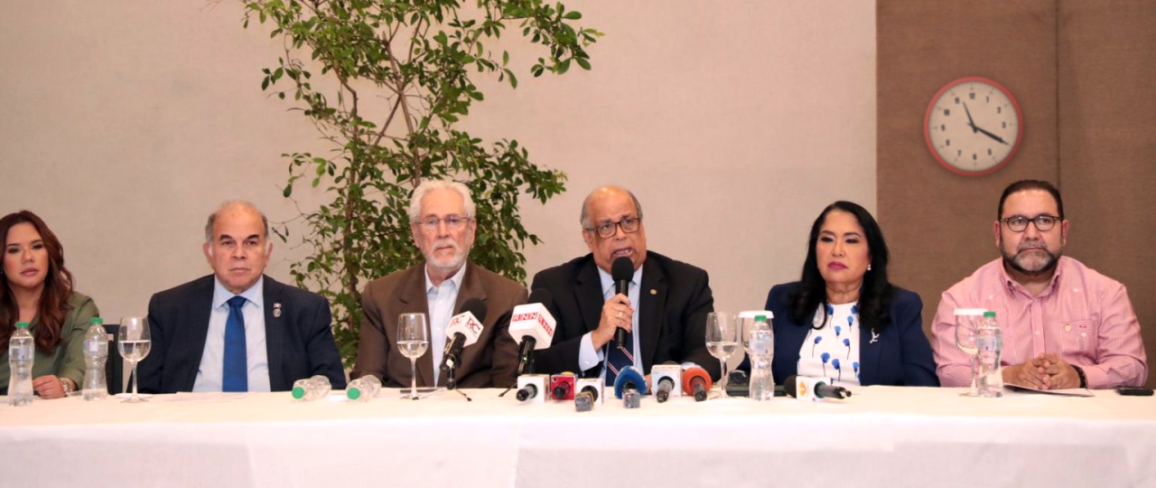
**11:20**
